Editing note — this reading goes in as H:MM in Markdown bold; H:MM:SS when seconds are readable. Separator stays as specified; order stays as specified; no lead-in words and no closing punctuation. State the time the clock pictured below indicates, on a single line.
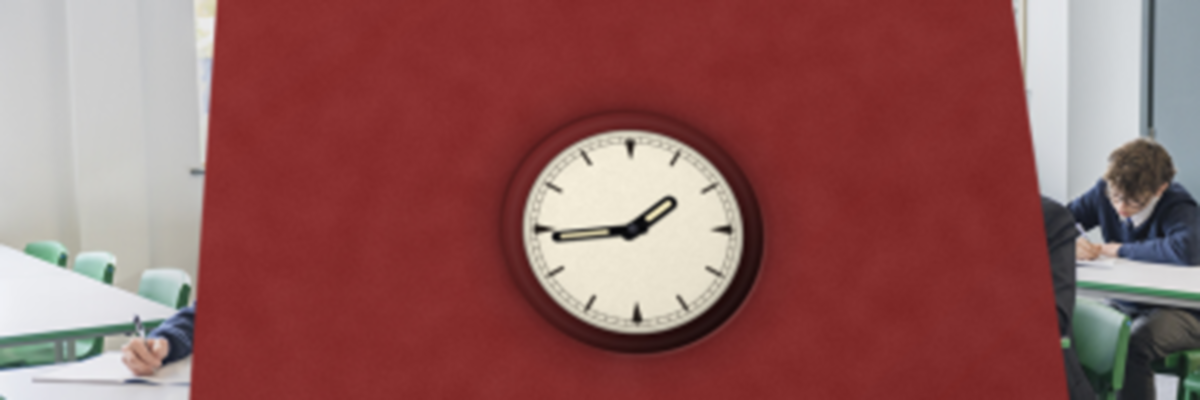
**1:44**
